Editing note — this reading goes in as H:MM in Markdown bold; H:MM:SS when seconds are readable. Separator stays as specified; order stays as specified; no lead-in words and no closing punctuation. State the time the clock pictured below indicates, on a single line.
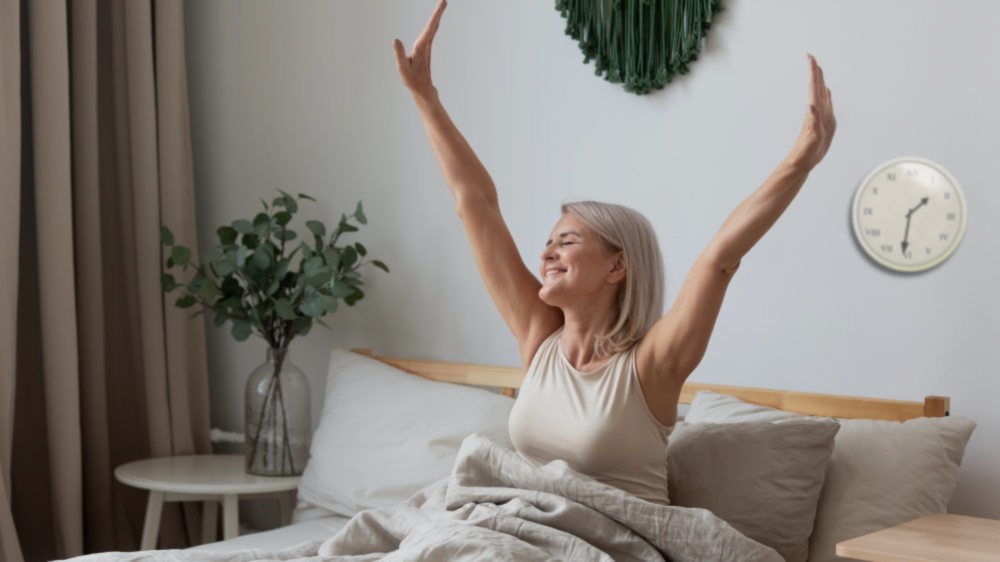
**1:31**
